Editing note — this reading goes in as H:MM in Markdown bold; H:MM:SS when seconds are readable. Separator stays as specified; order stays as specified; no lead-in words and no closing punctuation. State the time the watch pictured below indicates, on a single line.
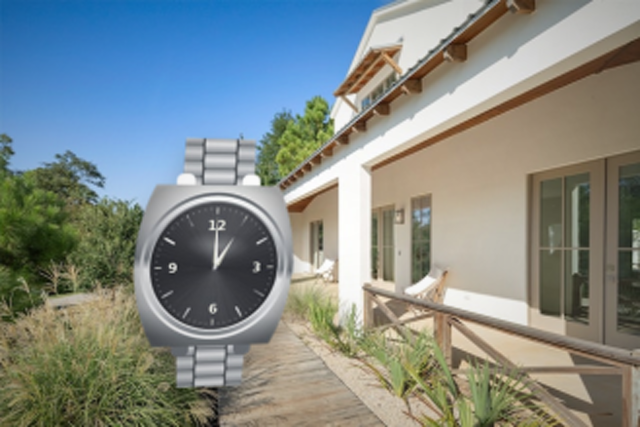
**1:00**
